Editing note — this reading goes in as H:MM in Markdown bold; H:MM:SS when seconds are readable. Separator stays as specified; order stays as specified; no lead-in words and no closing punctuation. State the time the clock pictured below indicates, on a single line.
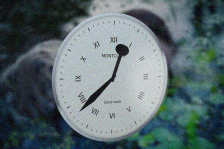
**12:38**
